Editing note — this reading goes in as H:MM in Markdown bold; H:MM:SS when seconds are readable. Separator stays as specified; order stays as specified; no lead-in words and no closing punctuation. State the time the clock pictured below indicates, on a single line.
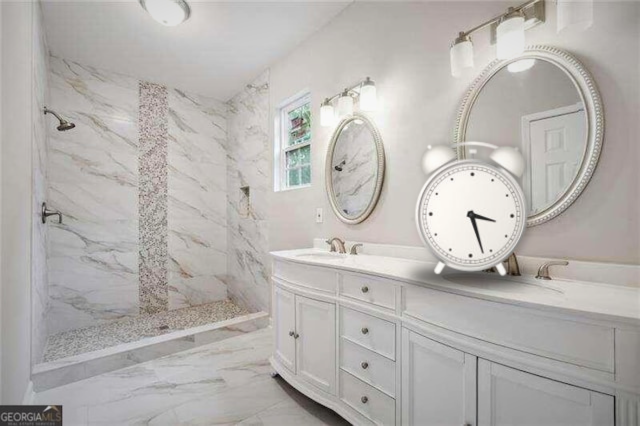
**3:27**
